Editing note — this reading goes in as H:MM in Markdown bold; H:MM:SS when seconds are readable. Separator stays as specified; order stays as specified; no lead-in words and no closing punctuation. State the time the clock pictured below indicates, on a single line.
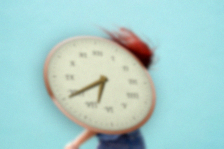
**6:40**
